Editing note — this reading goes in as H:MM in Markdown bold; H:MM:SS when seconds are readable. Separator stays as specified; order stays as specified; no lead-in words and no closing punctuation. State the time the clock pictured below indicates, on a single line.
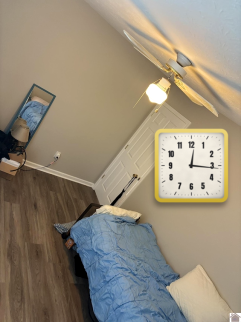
**12:16**
